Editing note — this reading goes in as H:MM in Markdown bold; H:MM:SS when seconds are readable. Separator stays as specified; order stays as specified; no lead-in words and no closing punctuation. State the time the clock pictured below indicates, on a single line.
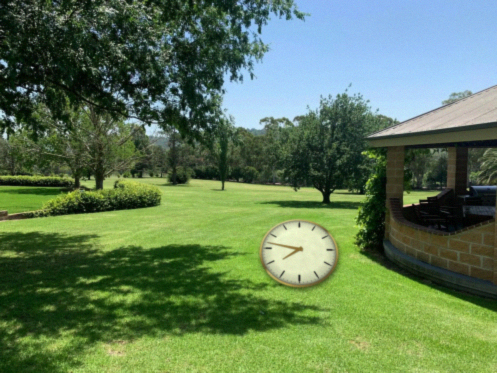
**7:47**
